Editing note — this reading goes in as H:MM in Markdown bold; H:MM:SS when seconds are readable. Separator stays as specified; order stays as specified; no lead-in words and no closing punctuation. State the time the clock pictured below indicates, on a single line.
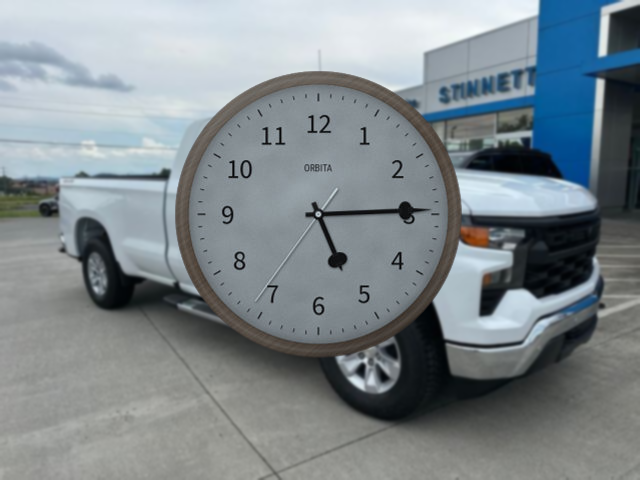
**5:14:36**
